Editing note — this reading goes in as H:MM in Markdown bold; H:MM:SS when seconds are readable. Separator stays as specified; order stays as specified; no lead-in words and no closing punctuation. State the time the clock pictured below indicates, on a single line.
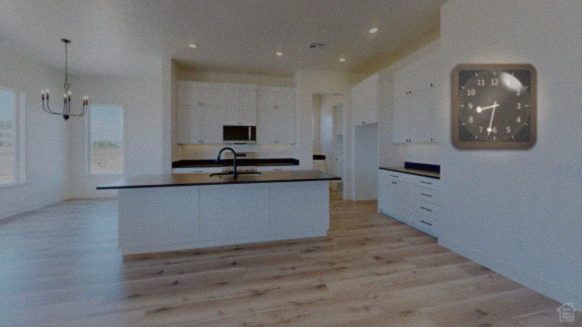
**8:32**
